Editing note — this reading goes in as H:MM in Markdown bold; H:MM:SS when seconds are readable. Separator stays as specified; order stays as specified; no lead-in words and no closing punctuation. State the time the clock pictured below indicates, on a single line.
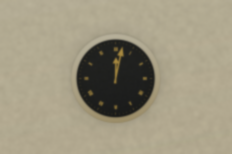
**12:02**
